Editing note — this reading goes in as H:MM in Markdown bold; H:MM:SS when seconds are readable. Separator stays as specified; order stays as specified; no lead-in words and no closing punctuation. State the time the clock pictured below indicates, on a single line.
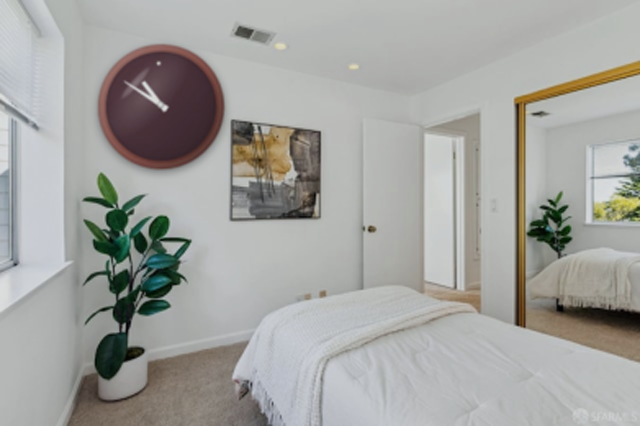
**10:51**
